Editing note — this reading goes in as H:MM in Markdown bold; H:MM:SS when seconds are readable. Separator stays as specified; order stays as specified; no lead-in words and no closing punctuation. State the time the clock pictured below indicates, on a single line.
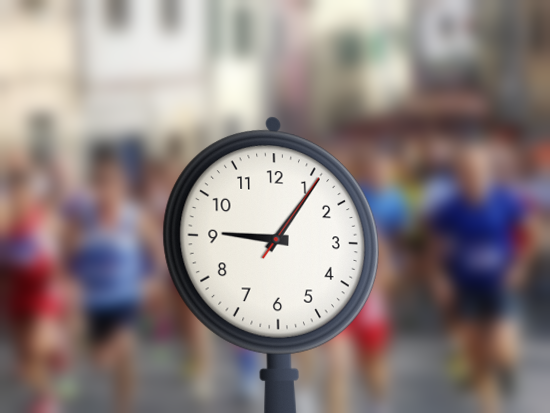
**9:06:06**
